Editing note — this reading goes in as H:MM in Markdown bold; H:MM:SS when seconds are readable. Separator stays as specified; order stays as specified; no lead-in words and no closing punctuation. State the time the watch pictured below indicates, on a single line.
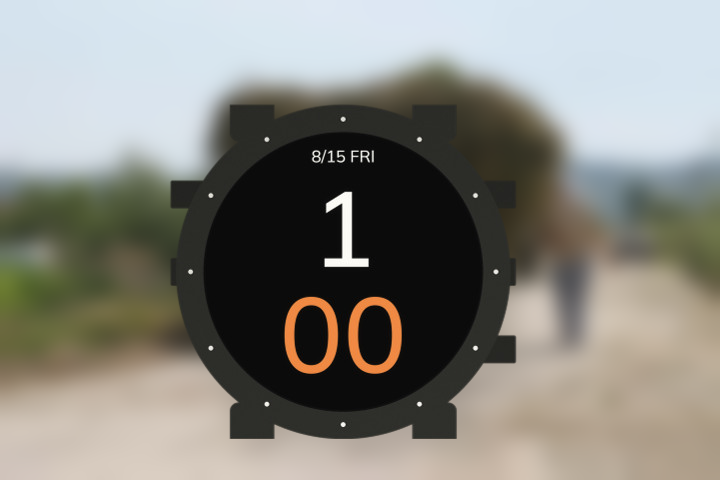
**1:00**
